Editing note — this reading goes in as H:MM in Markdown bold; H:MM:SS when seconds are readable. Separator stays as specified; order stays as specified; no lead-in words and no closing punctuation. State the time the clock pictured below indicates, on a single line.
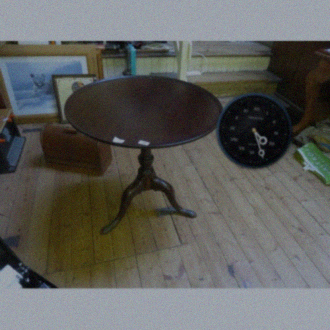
**4:26**
